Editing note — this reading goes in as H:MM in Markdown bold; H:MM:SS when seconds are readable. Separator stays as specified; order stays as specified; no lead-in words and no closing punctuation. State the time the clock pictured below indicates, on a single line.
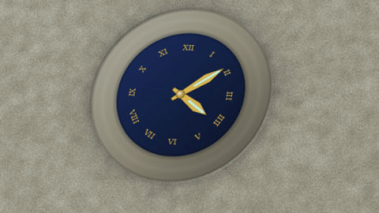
**4:09**
